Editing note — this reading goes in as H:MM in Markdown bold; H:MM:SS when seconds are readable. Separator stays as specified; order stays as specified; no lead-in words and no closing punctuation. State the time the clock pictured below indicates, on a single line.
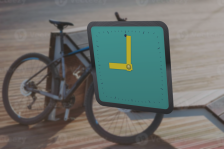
**9:01**
